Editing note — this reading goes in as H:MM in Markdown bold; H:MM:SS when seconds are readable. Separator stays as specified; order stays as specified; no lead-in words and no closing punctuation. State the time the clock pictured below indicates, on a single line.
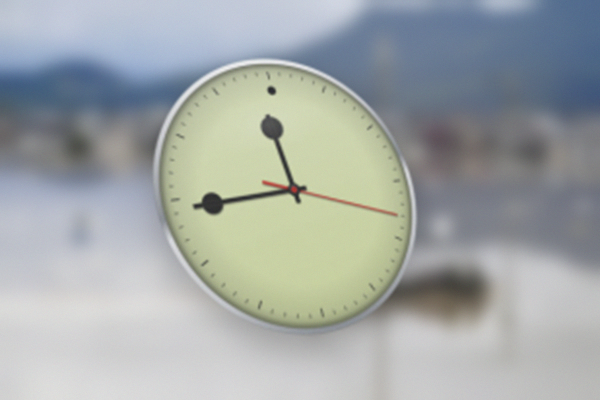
**11:44:18**
